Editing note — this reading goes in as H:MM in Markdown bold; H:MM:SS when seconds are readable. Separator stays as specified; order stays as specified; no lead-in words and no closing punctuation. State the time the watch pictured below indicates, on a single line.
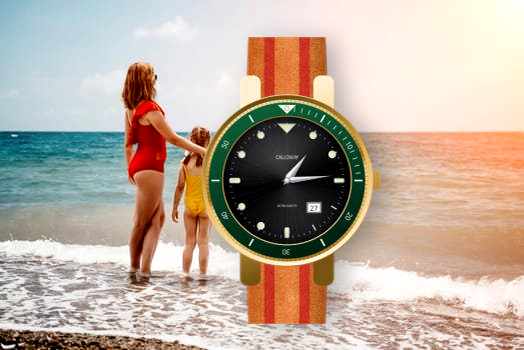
**1:14**
